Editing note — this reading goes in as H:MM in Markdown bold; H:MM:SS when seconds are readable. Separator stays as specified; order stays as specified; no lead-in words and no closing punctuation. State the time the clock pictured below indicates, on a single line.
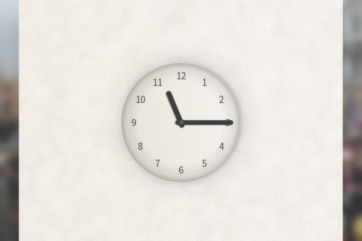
**11:15**
